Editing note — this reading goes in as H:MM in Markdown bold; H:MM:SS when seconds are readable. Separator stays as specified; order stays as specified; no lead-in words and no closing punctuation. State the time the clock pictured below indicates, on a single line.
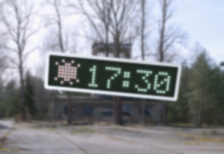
**17:30**
